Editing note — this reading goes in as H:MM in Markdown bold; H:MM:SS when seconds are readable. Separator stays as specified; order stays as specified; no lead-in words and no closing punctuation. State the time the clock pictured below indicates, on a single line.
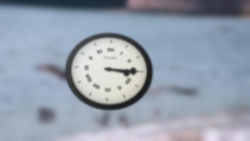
**3:15**
